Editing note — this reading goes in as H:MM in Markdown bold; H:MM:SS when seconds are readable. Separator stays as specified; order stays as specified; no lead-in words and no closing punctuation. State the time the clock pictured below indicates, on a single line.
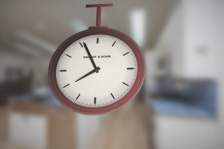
**7:56**
